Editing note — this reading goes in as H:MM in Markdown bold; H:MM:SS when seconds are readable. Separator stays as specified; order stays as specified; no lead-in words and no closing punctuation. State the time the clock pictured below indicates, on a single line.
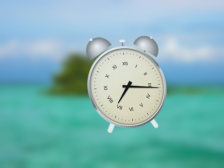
**7:16**
